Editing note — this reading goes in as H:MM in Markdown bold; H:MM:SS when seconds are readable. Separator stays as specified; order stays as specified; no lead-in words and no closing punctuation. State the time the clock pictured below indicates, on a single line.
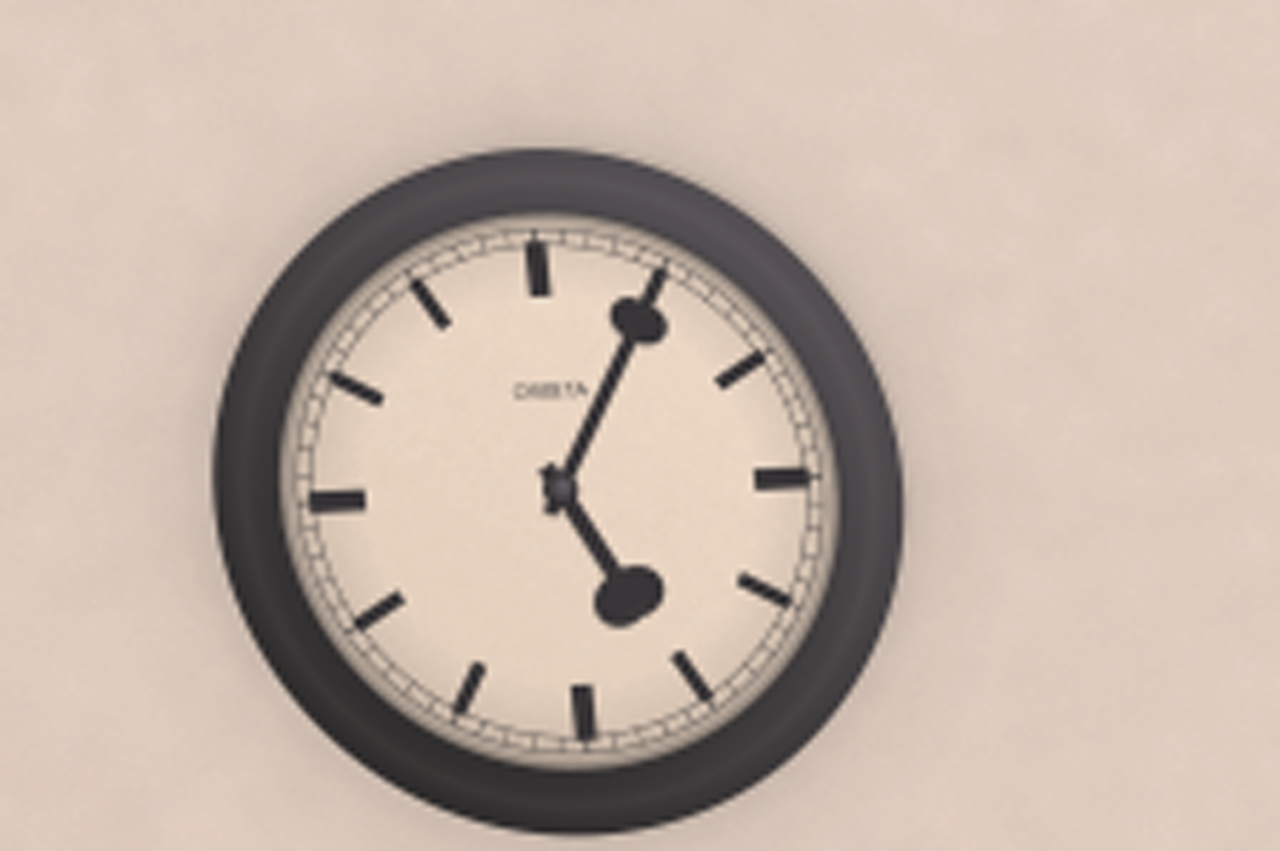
**5:05**
